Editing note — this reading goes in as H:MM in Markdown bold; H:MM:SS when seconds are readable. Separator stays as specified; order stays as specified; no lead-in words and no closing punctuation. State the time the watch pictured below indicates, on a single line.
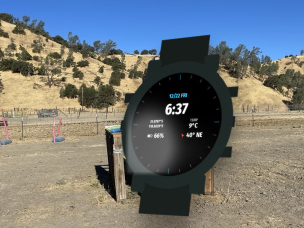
**6:37**
